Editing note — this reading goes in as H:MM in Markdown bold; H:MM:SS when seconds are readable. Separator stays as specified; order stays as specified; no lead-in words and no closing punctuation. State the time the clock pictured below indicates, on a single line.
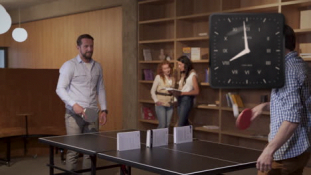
**7:59**
